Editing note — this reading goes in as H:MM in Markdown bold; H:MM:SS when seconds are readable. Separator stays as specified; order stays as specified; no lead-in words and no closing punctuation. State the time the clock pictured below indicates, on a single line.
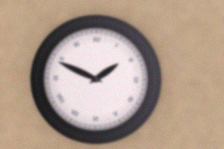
**1:49**
